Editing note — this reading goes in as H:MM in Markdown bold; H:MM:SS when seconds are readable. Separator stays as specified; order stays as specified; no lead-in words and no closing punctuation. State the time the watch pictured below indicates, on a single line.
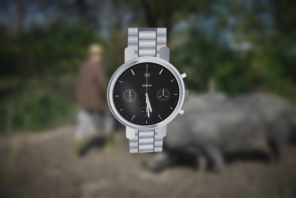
**5:29**
